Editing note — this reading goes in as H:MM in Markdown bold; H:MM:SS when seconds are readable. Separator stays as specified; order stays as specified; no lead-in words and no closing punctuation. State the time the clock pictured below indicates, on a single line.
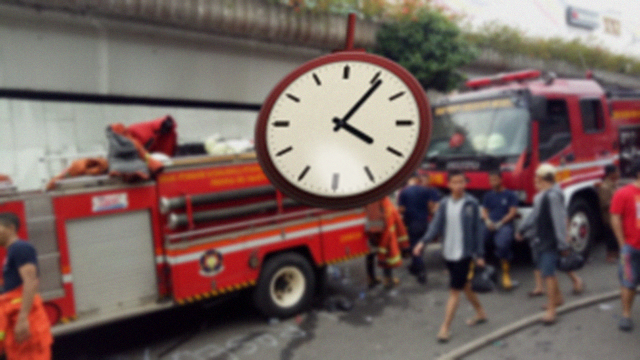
**4:06**
